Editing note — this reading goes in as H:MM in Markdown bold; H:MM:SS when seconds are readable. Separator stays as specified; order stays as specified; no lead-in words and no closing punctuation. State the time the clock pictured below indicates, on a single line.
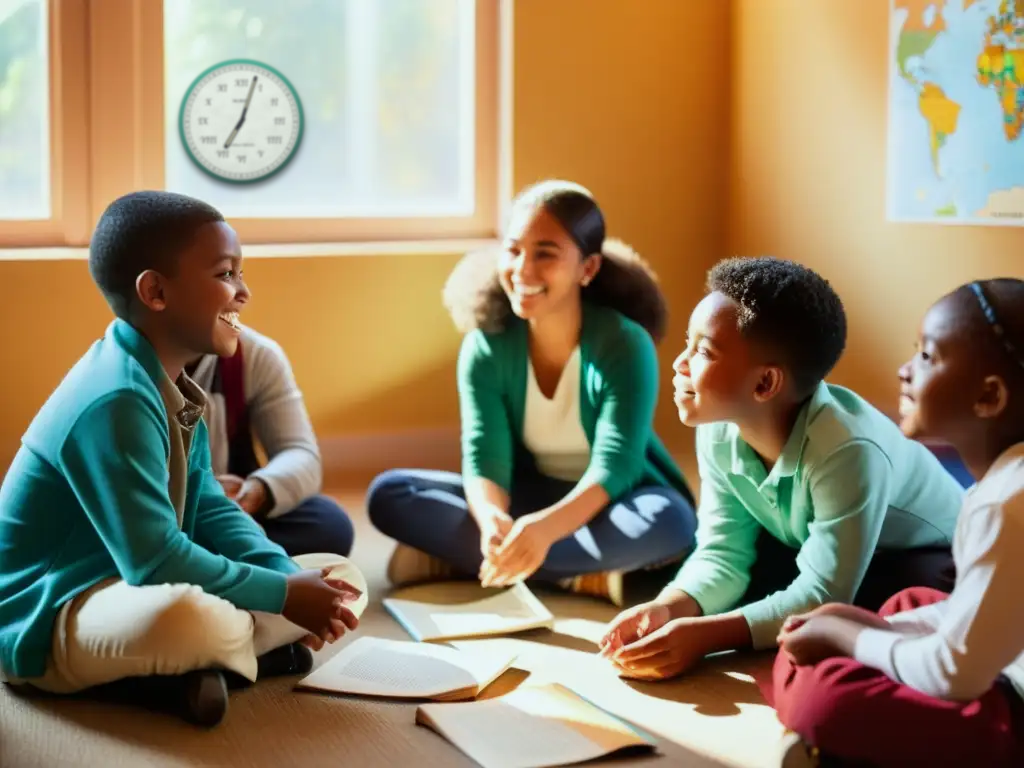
**7:03**
